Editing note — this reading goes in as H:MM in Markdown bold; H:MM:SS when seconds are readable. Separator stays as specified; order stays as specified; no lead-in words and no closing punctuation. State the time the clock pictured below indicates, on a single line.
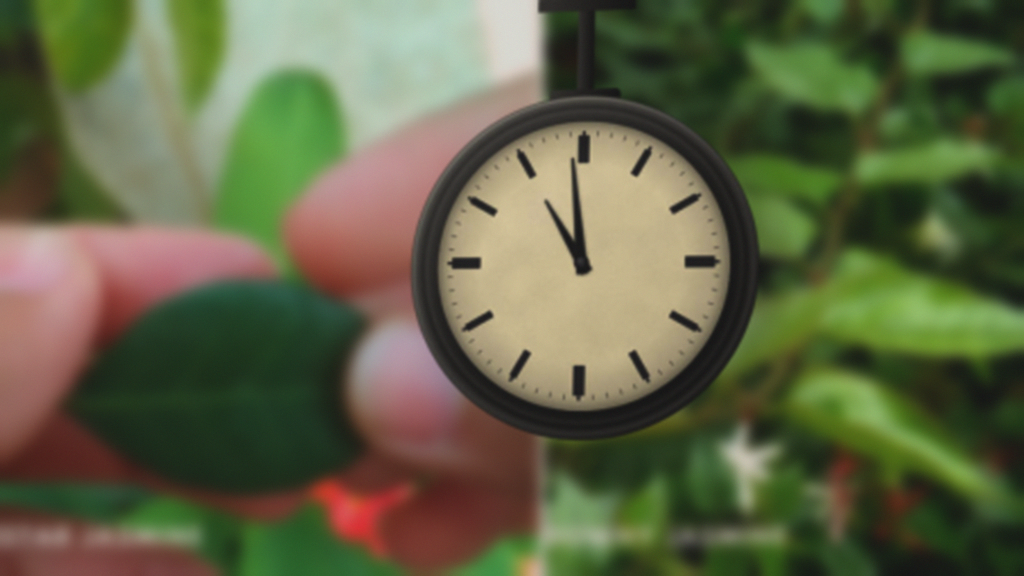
**10:59**
